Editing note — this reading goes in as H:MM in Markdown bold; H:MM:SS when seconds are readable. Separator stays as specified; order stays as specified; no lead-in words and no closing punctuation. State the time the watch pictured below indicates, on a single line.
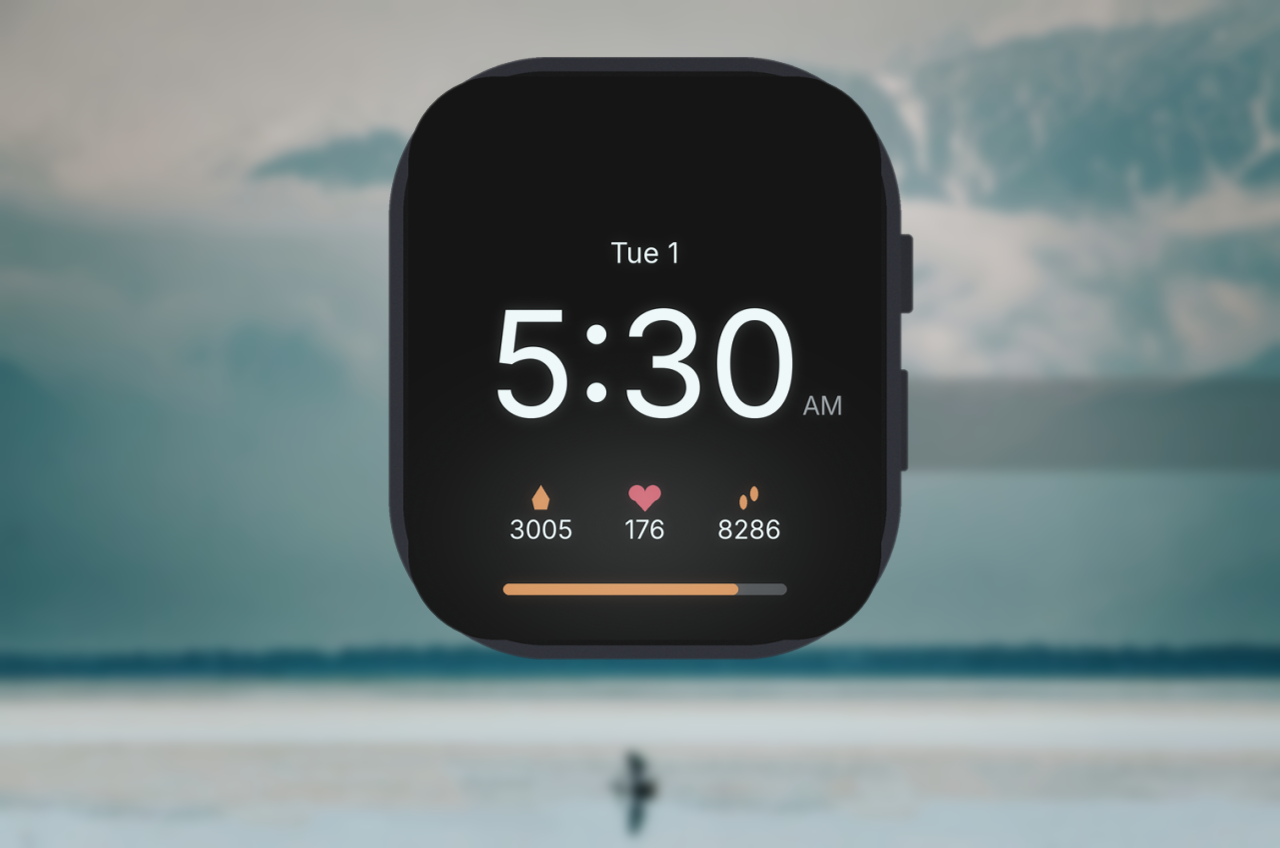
**5:30**
